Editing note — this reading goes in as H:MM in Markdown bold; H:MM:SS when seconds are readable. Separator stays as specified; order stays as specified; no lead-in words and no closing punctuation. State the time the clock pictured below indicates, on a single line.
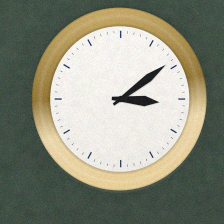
**3:09**
